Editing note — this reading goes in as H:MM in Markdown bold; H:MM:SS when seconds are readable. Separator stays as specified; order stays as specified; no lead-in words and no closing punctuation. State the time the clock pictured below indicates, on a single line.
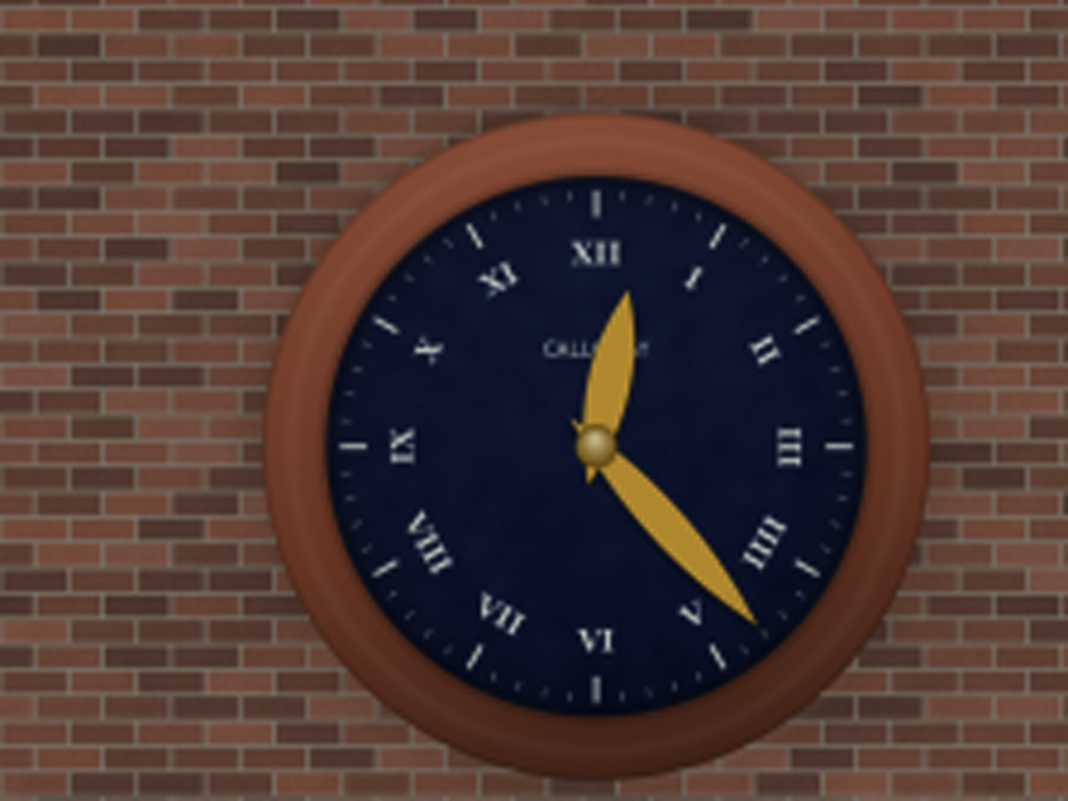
**12:23**
